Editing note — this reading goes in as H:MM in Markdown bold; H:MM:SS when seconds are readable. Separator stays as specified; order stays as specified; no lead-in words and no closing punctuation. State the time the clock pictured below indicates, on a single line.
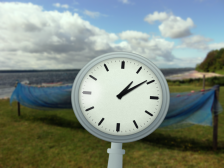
**1:09**
